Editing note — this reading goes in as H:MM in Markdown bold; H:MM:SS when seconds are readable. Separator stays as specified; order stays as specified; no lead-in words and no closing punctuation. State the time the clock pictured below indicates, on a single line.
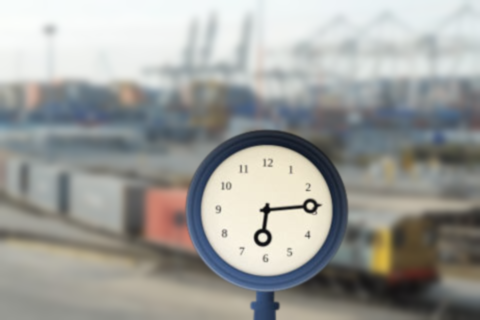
**6:14**
